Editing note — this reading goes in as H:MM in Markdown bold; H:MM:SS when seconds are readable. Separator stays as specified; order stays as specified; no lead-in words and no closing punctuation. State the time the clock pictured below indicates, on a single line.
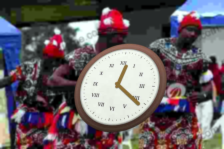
**12:21**
